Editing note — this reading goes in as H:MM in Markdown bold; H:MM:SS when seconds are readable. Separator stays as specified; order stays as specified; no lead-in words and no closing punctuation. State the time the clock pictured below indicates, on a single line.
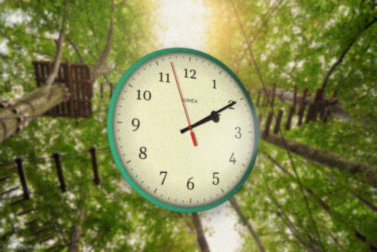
**2:09:57**
